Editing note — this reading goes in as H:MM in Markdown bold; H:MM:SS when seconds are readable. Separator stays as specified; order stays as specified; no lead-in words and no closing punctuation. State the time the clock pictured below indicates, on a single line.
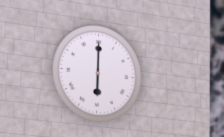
**6:00**
